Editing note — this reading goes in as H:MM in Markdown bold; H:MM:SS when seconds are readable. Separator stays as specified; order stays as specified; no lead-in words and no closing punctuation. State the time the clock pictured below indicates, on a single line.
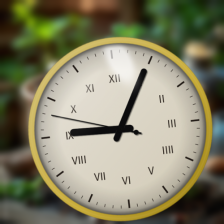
**9:04:48**
